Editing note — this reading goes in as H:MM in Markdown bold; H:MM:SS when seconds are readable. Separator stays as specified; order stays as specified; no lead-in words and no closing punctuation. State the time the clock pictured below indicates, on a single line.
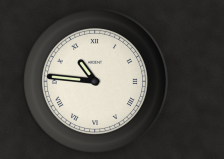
**10:46**
